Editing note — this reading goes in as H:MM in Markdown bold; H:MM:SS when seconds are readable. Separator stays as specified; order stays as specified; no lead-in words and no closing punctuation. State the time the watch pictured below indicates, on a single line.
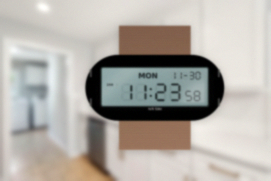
**11:23:58**
